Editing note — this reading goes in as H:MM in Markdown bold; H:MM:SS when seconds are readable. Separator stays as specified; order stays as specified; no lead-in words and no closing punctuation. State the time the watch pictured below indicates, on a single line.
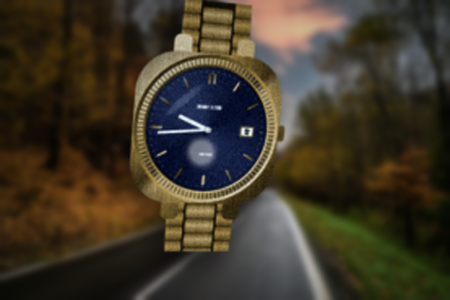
**9:44**
